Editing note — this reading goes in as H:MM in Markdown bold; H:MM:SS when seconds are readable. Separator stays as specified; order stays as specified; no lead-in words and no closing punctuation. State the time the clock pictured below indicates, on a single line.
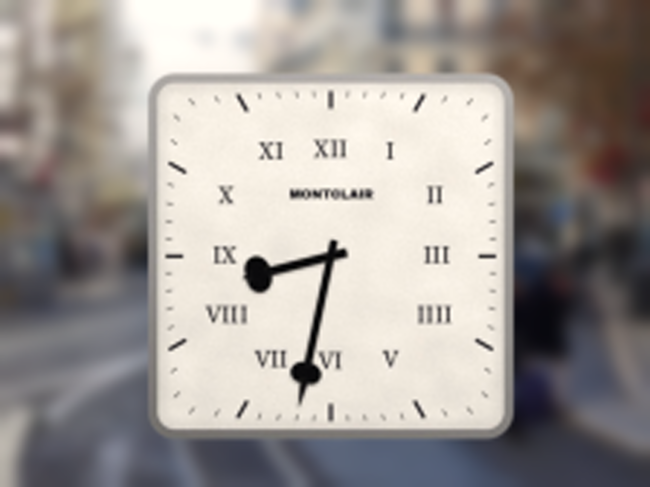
**8:32**
